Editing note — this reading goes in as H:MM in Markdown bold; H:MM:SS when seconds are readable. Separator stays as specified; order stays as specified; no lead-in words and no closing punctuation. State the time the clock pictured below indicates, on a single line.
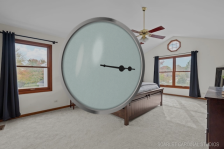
**3:16**
